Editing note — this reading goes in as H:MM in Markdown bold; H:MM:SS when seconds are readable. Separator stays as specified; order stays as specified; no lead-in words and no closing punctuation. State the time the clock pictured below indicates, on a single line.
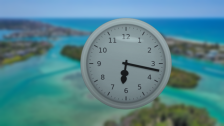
**6:17**
